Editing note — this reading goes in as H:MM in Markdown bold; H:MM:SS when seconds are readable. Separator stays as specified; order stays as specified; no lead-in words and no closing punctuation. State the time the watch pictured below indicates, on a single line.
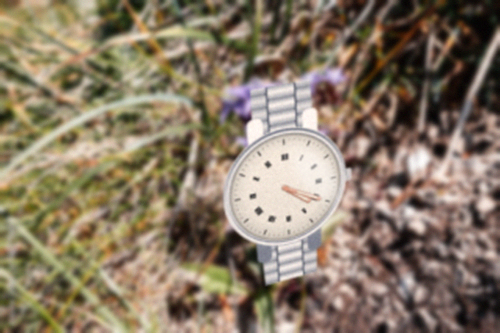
**4:20**
